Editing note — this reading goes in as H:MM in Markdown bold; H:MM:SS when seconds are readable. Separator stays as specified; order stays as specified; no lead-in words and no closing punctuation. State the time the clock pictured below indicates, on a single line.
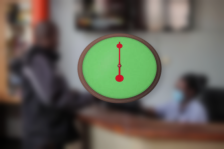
**6:00**
